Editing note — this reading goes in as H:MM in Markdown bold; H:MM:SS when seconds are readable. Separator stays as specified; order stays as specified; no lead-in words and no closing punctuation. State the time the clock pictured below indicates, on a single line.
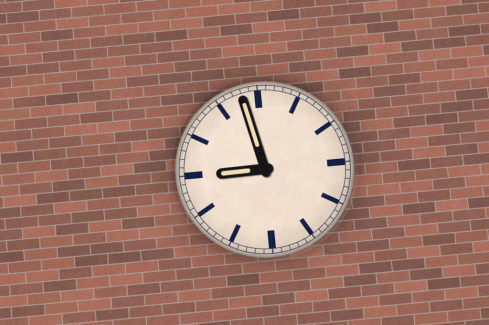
**8:58**
